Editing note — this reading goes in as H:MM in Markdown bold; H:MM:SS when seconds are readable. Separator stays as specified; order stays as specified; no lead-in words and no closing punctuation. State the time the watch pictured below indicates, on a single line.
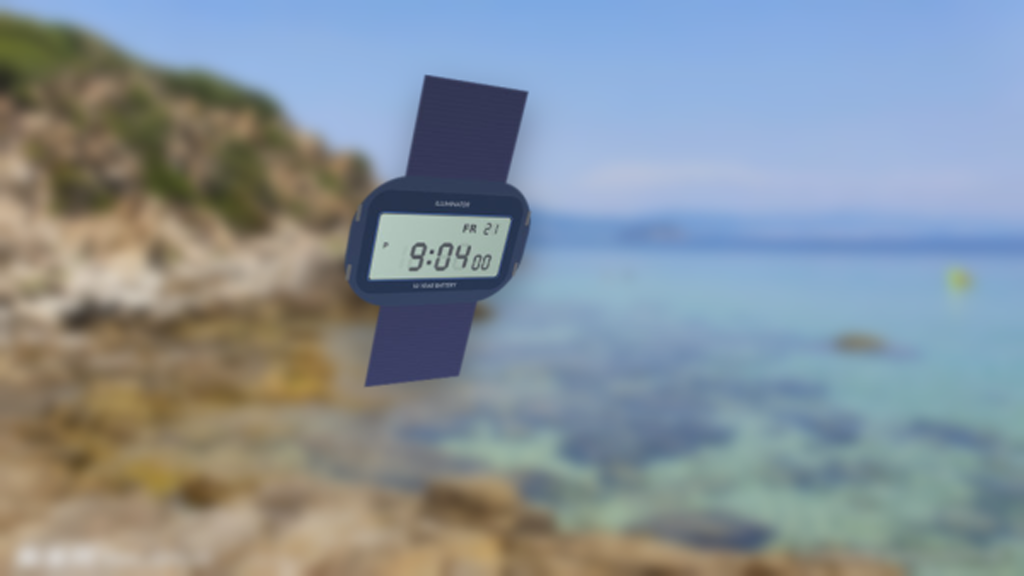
**9:04:00**
